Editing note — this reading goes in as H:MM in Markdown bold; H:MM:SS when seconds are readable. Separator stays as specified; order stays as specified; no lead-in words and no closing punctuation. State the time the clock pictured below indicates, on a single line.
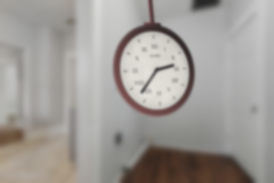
**2:37**
